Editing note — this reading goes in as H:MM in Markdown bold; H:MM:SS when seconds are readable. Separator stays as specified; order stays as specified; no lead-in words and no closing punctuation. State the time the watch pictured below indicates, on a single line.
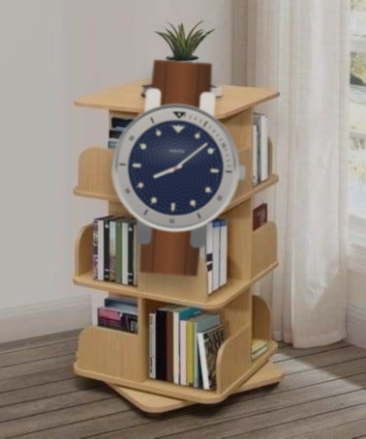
**8:08**
